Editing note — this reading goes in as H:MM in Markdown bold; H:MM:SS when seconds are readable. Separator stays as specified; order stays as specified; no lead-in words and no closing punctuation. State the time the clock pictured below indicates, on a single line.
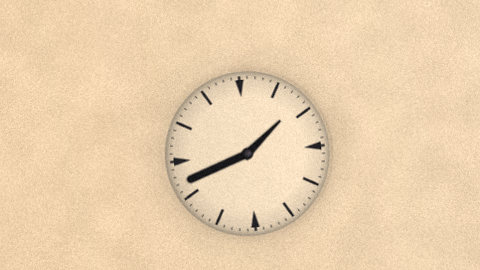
**1:42**
